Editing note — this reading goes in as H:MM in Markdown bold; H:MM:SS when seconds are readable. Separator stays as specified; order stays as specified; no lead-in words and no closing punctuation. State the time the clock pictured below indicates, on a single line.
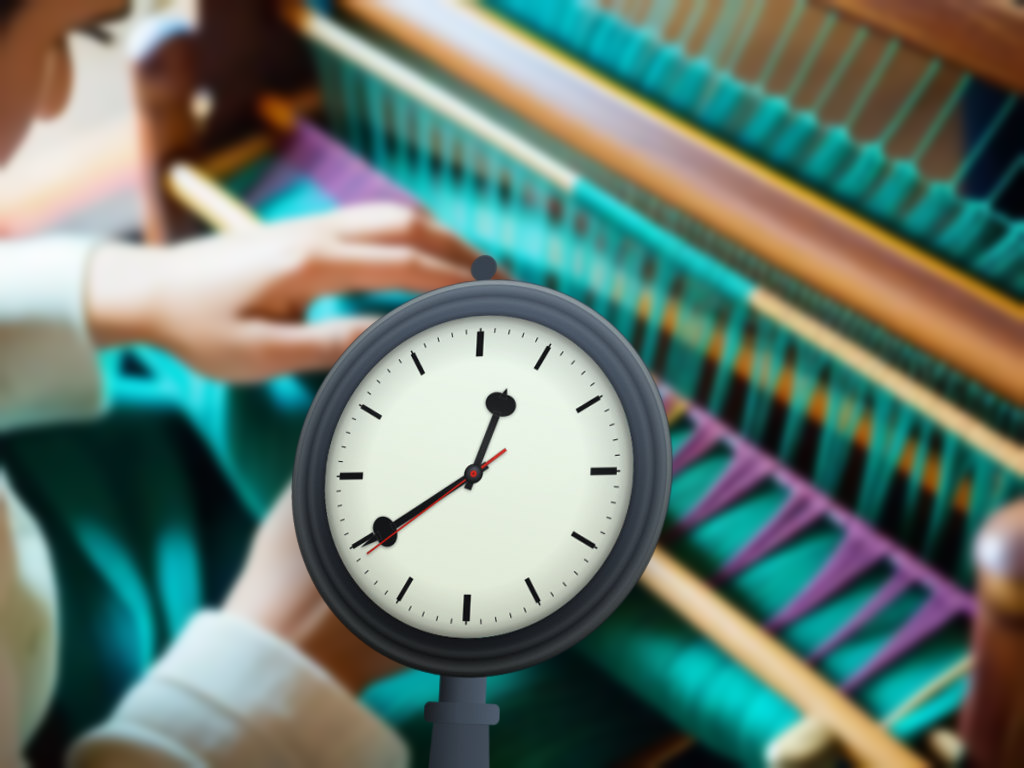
**12:39:39**
